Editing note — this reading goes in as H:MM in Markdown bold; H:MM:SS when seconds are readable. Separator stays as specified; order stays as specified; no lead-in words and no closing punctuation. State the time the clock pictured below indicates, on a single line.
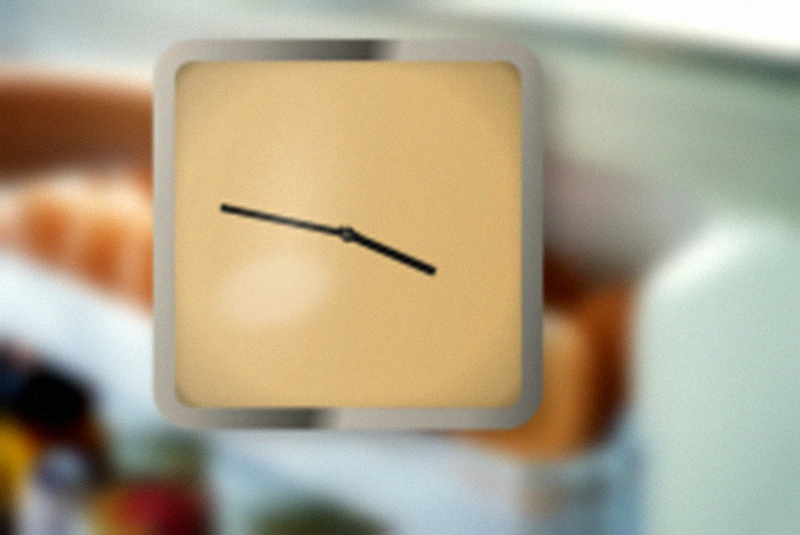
**3:47**
